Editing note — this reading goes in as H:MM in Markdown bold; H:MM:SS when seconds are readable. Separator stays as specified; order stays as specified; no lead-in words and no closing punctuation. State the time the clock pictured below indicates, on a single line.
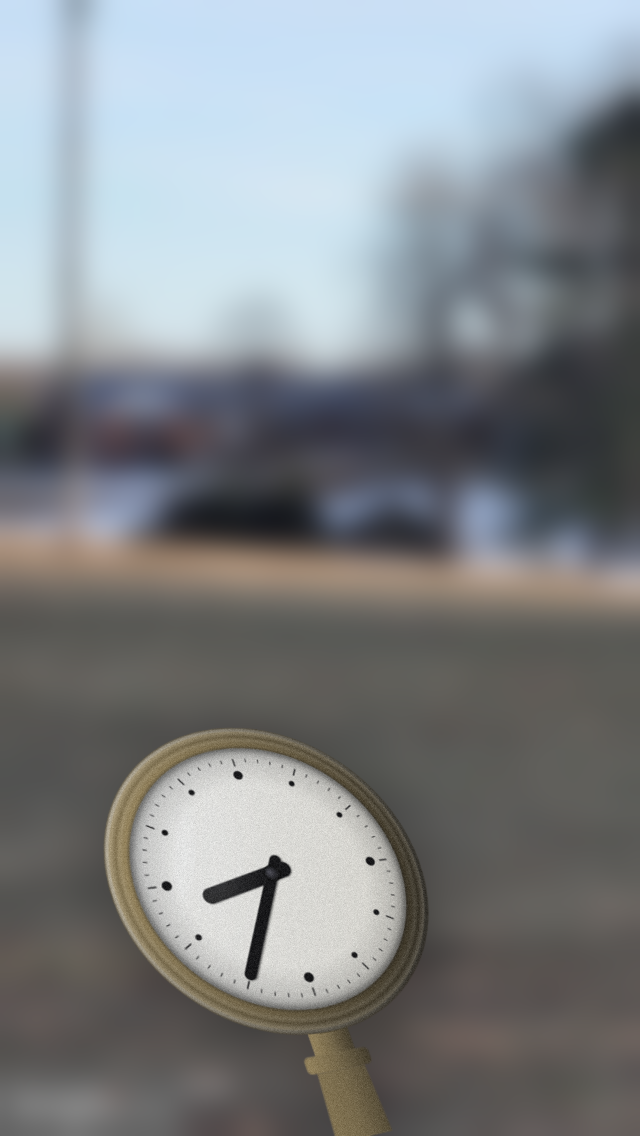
**8:35**
